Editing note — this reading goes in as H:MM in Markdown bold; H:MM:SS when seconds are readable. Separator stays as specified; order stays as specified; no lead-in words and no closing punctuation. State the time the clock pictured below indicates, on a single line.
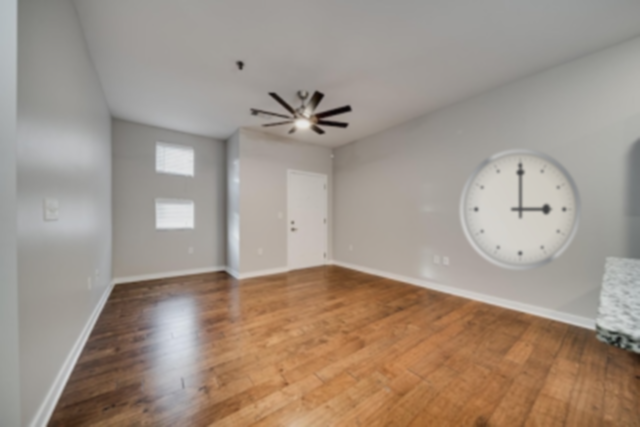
**3:00**
